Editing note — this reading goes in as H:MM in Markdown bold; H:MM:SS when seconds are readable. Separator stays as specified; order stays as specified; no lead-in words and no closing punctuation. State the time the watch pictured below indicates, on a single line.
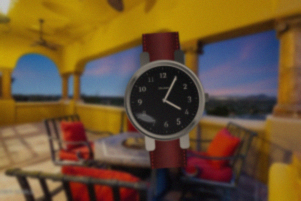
**4:05**
